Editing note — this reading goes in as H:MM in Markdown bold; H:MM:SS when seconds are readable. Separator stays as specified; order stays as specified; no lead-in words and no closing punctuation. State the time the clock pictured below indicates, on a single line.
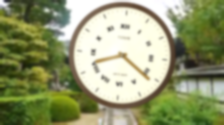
**8:21**
